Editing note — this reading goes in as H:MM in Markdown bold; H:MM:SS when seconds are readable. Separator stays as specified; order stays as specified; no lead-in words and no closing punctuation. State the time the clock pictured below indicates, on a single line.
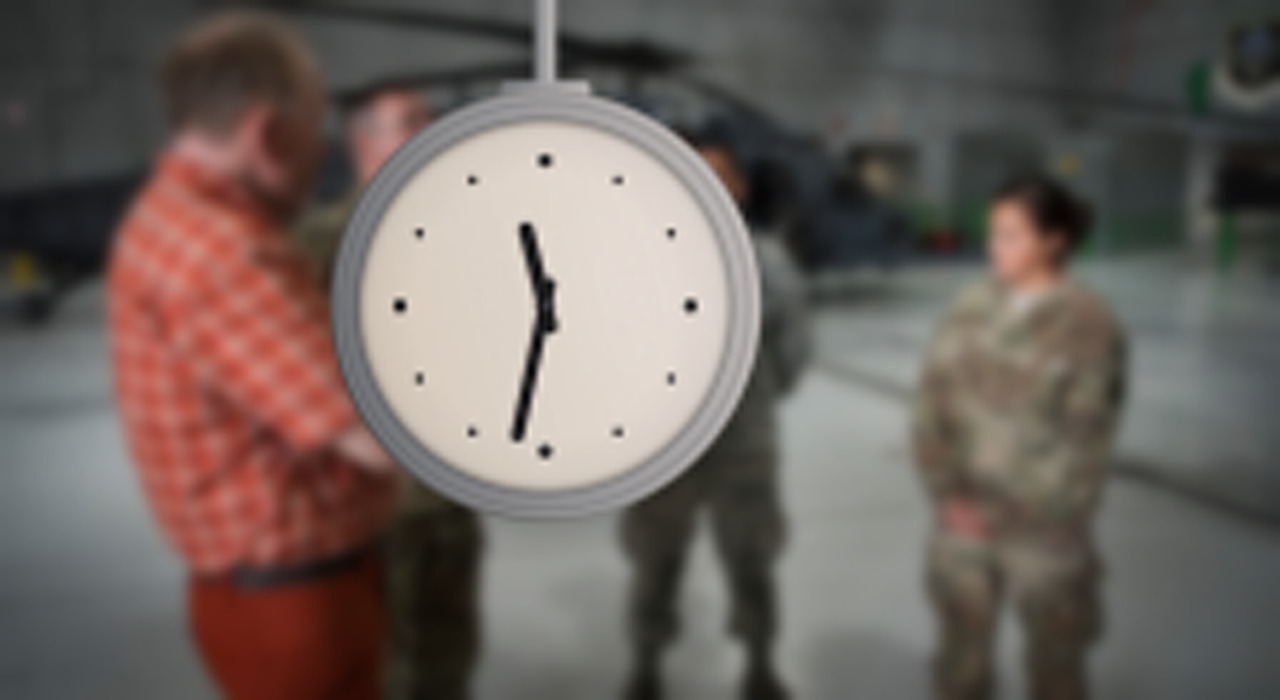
**11:32**
